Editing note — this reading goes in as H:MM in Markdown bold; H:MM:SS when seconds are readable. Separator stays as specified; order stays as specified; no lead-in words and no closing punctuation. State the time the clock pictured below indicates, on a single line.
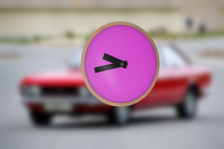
**9:43**
